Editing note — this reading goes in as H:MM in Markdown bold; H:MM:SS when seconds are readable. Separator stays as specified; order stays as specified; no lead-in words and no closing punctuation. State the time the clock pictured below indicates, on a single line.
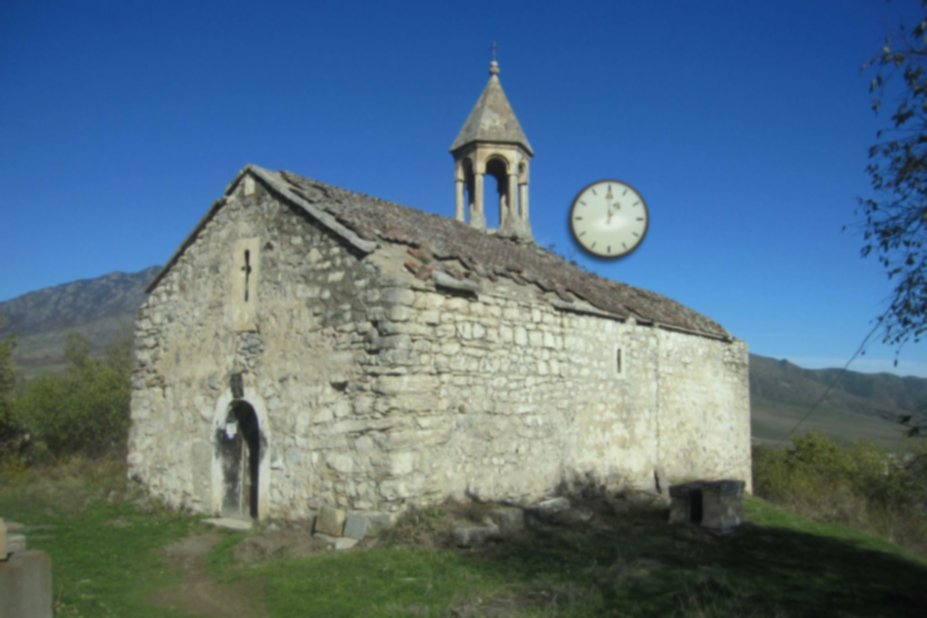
**1:00**
